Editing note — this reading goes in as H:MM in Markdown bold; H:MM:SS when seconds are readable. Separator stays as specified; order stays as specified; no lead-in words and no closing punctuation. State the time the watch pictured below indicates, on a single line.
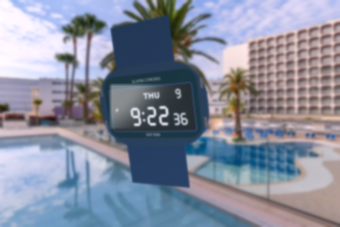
**9:22:36**
